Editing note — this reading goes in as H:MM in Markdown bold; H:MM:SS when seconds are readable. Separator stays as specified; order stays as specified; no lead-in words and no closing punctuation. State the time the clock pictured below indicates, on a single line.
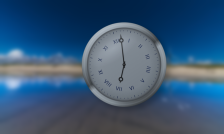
**7:02**
